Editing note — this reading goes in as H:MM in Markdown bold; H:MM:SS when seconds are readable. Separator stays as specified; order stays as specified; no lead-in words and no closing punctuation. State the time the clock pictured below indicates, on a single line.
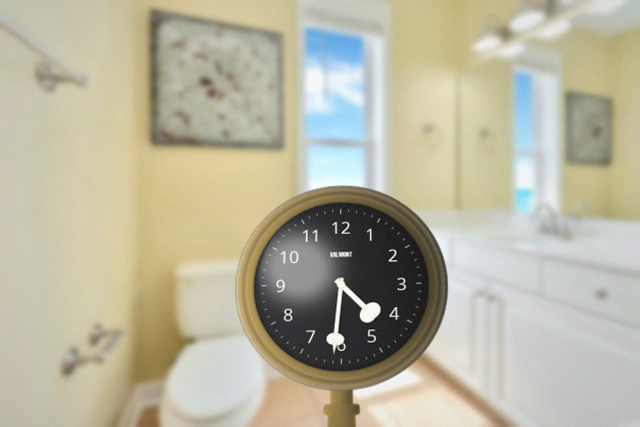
**4:31**
